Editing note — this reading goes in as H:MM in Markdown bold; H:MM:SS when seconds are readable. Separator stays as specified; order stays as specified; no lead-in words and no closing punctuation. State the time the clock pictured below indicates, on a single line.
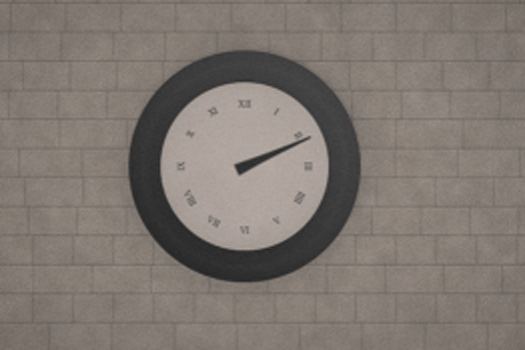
**2:11**
